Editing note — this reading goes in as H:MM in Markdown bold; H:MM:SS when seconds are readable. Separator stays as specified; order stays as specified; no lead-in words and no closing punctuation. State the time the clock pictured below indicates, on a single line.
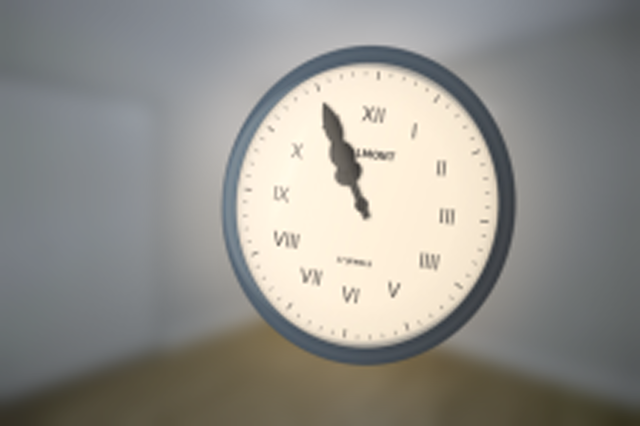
**10:55**
